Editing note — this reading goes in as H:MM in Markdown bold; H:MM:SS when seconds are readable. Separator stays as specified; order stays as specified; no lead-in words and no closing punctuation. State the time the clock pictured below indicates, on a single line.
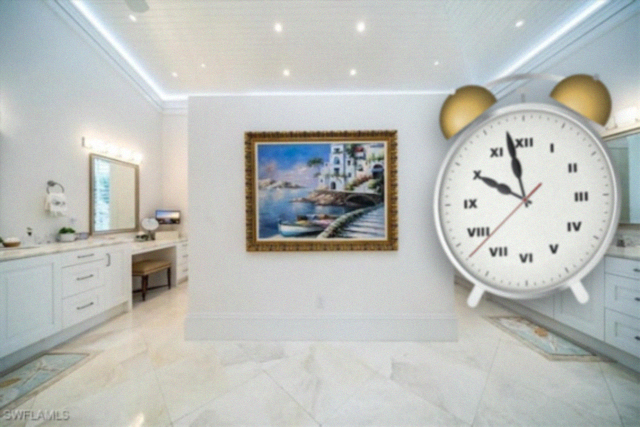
**9:57:38**
